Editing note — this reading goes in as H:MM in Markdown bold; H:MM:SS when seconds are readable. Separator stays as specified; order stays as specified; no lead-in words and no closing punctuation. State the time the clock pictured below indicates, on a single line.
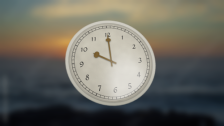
**10:00**
